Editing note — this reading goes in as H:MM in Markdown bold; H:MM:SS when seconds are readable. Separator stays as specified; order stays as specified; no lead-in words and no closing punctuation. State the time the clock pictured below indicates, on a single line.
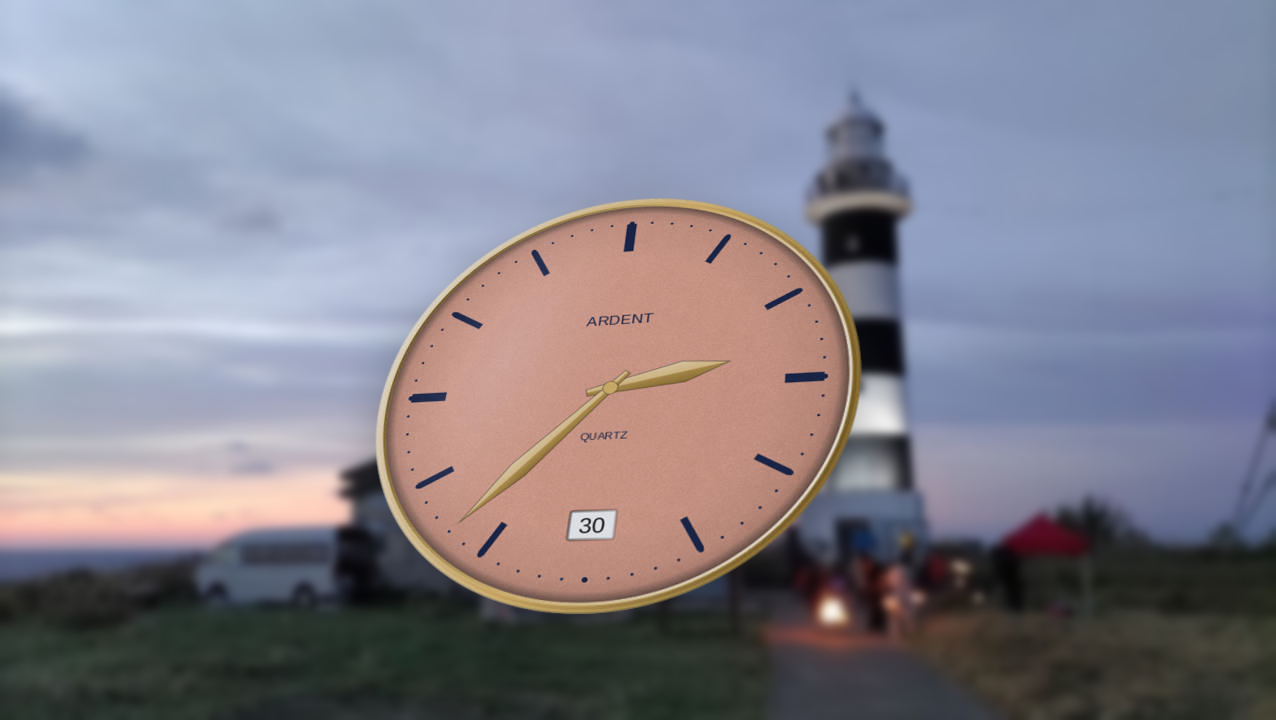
**2:37**
